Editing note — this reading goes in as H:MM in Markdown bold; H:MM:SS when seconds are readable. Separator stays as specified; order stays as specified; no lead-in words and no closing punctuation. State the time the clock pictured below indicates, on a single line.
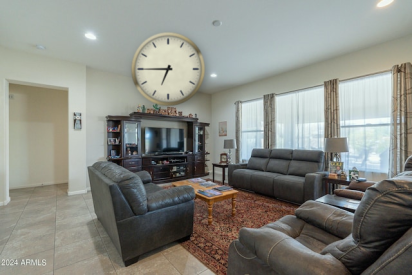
**6:45**
